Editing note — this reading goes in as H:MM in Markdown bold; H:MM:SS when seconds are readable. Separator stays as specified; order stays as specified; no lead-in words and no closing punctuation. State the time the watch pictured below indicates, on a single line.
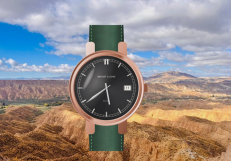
**5:39**
